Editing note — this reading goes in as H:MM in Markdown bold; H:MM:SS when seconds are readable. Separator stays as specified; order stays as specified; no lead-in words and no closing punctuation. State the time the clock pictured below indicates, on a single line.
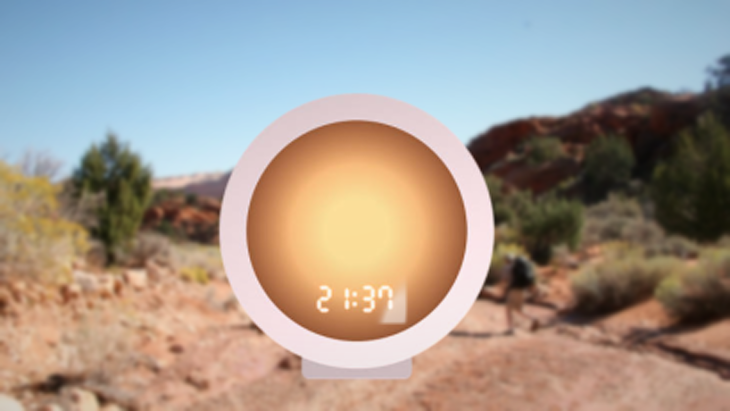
**21:37**
